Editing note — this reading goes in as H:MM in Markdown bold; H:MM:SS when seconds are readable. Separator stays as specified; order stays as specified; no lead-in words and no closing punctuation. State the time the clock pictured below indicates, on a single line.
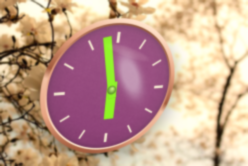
**5:58**
